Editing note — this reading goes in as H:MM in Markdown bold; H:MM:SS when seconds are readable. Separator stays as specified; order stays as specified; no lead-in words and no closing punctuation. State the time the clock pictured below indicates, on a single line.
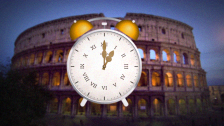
**1:00**
